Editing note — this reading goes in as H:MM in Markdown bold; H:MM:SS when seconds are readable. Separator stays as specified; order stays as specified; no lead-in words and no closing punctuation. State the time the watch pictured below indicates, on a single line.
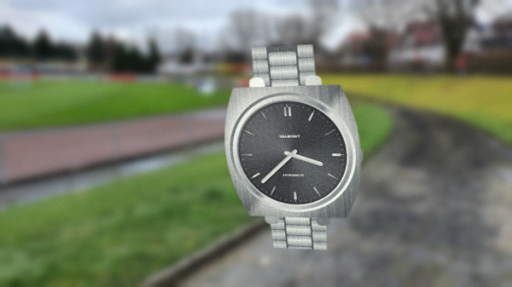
**3:38**
